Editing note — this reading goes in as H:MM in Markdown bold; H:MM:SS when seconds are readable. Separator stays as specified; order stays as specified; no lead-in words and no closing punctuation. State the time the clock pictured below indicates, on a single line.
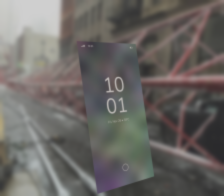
**10:01**
